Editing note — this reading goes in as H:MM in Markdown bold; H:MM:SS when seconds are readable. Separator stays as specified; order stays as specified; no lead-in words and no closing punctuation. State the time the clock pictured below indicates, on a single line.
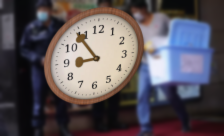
**8:54**
